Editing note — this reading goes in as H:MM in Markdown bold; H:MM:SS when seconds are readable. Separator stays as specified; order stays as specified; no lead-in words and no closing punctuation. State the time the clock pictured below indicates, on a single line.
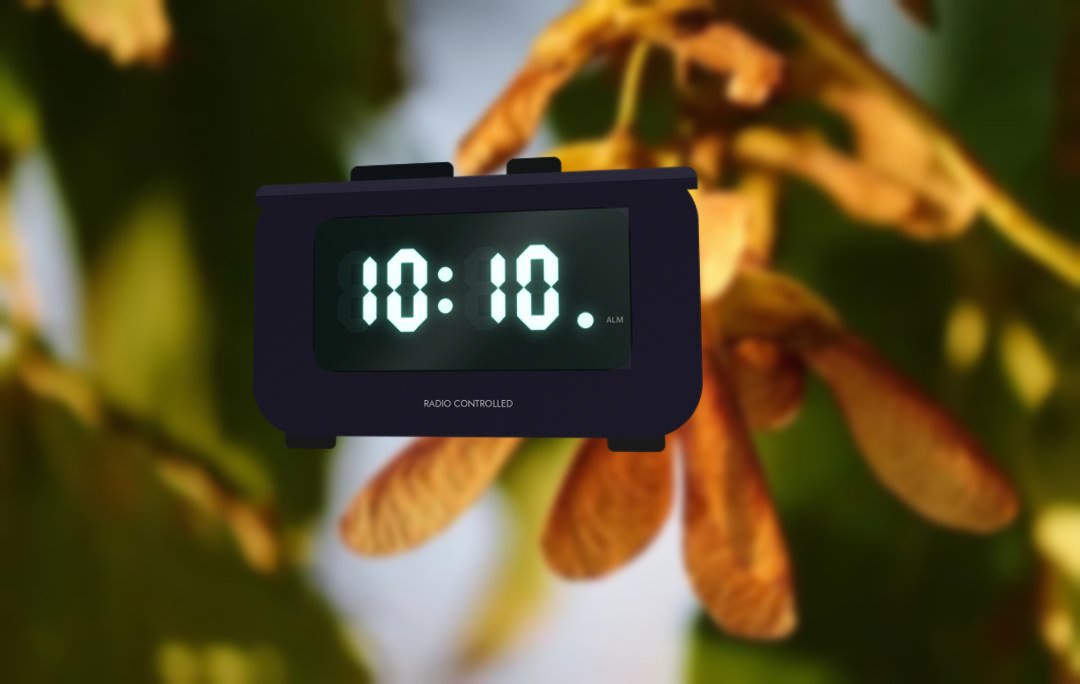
**10:10**
